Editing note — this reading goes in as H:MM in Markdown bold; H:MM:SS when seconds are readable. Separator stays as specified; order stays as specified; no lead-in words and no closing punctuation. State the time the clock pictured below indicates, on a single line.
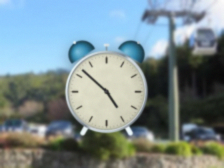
**4:52**
